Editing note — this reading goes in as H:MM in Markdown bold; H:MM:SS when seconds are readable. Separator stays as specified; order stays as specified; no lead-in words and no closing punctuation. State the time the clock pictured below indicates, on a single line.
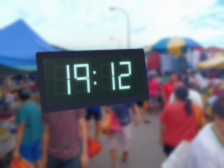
**19:12**
